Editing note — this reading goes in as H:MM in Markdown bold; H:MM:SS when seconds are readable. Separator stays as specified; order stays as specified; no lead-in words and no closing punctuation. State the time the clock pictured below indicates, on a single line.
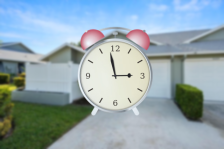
**2:58**
